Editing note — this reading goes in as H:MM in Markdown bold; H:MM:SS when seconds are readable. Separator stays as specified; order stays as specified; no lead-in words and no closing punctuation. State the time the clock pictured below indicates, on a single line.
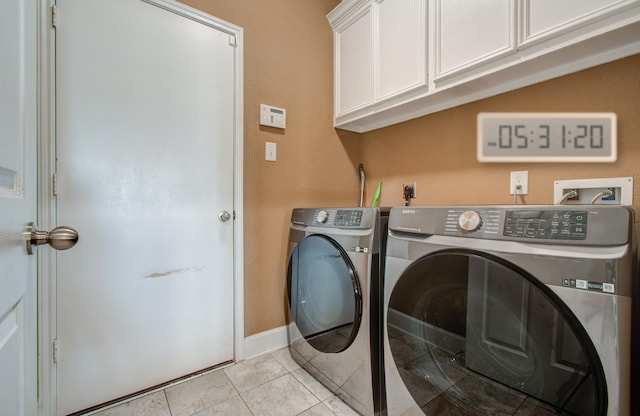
**5:31:20**
